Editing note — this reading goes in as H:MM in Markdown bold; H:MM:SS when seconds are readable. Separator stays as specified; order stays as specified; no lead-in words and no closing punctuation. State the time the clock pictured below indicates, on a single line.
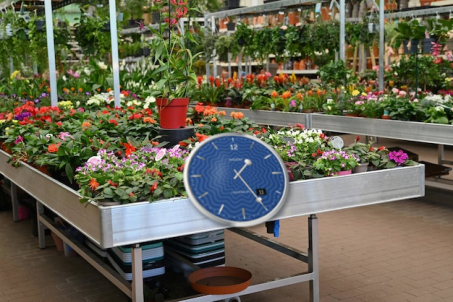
**1:25**
